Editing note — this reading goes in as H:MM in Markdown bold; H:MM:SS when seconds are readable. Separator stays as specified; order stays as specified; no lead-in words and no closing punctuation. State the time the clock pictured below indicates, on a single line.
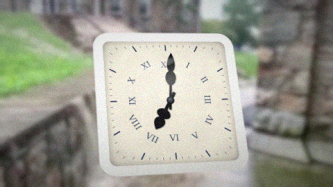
**7:01**
